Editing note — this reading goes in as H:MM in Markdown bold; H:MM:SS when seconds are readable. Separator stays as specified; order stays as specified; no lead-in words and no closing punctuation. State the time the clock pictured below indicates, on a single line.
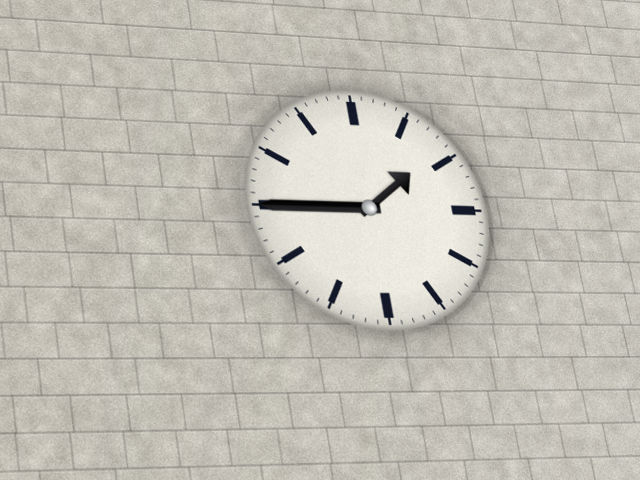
**1:45**
